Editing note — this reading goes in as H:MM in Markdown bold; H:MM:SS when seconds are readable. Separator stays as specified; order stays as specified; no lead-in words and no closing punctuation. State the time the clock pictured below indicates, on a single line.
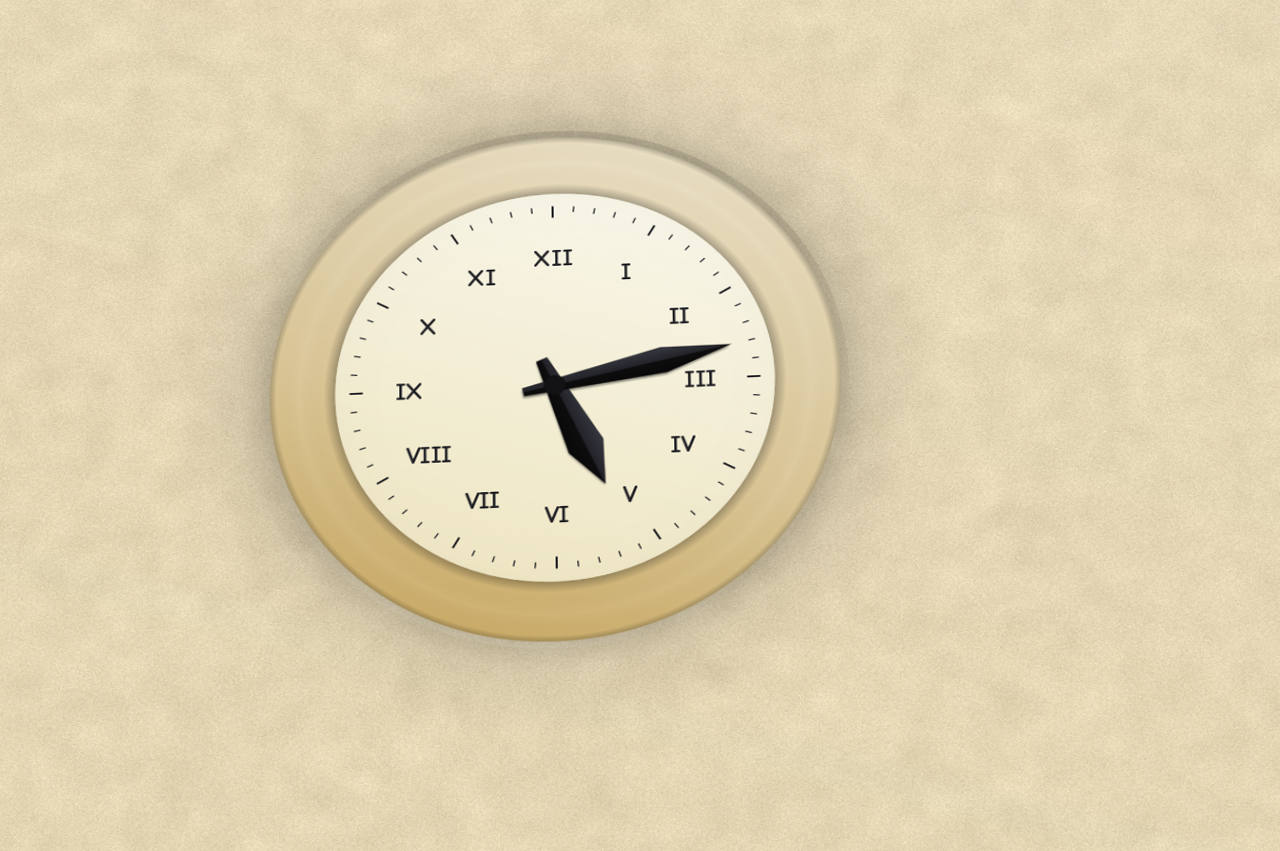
**5:13**
